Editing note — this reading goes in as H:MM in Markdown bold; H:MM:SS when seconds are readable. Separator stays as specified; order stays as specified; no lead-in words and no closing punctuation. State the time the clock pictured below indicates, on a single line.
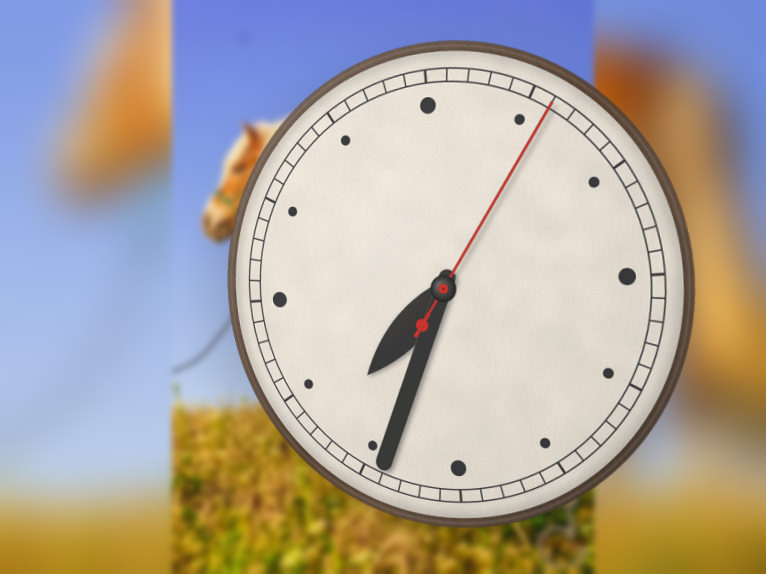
**7:34:06**
